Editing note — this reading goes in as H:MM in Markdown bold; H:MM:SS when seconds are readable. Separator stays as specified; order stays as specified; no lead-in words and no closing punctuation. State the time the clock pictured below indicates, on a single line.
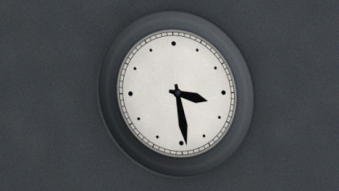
**3:29**
